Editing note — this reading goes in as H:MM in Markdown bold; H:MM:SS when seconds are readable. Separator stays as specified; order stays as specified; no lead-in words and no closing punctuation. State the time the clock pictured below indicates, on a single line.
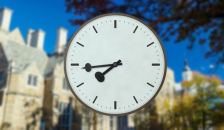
**7:44**
